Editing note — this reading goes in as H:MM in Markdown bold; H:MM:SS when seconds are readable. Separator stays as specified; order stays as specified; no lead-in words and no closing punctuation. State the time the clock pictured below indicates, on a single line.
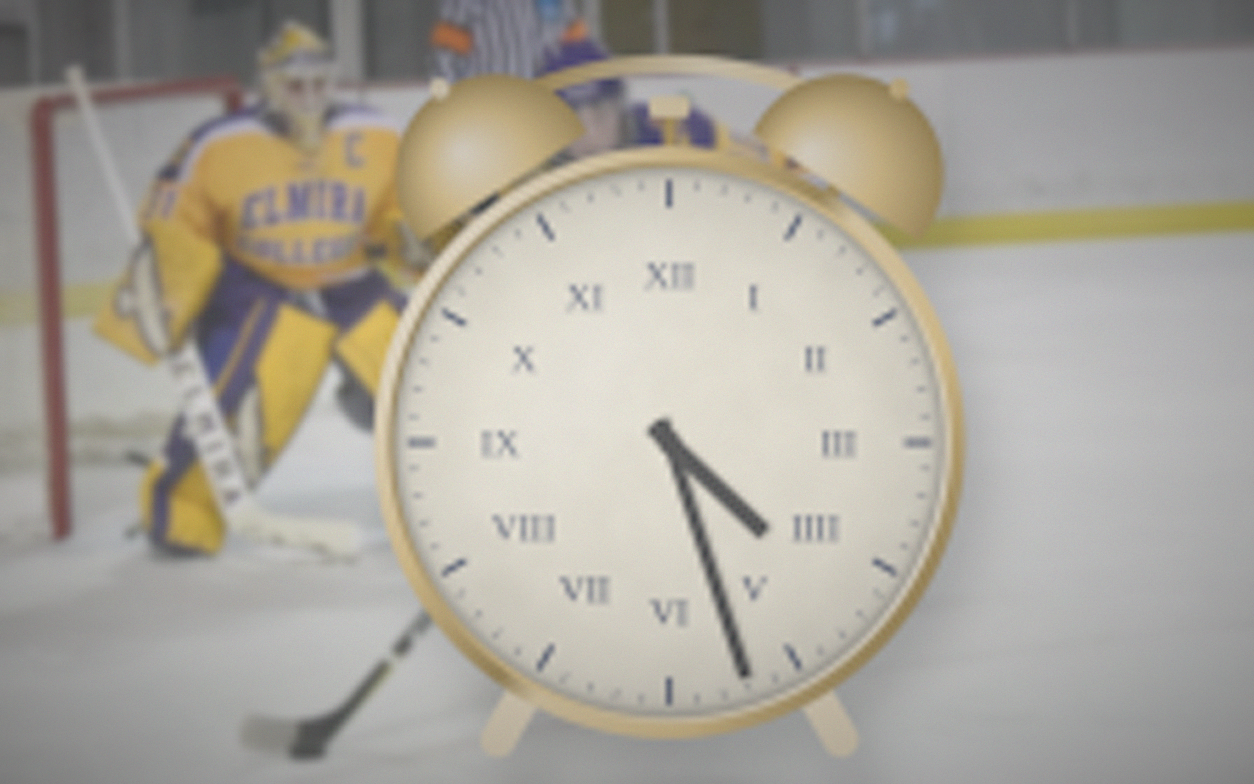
**4:27**
